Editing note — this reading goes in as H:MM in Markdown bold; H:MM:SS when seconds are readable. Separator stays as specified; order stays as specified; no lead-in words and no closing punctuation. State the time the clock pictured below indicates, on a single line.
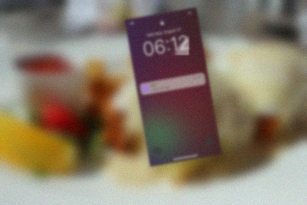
**6:12**
